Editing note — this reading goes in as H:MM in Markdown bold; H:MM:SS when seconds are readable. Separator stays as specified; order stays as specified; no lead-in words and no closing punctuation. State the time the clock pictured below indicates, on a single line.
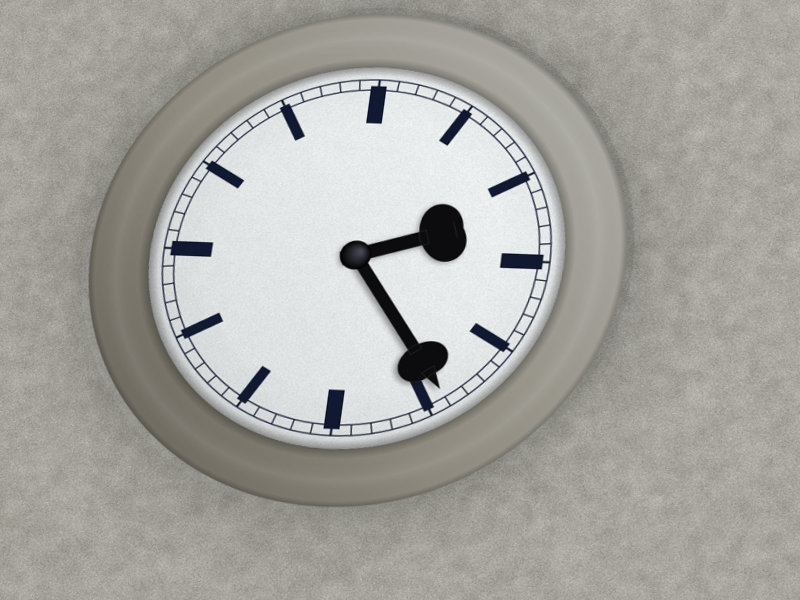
**2:24**
